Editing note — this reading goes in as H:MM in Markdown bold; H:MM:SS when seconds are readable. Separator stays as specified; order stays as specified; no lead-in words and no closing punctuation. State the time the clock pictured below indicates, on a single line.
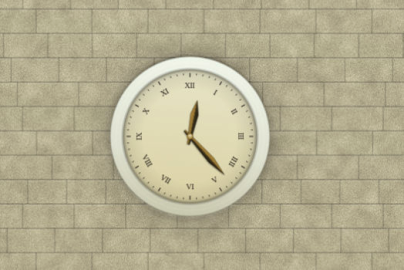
**12:23**
